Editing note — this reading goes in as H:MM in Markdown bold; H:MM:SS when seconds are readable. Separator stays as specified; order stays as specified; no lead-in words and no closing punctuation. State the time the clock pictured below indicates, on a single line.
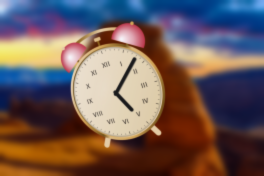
**5:08**
